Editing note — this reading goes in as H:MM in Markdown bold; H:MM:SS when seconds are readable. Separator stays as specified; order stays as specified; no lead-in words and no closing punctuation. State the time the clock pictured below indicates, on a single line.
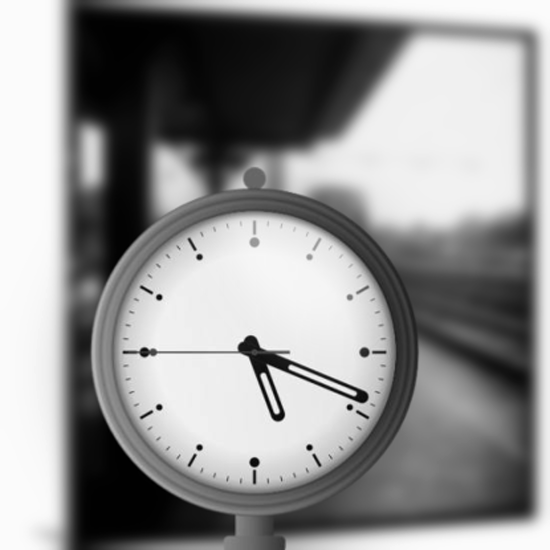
**5:18:45**
